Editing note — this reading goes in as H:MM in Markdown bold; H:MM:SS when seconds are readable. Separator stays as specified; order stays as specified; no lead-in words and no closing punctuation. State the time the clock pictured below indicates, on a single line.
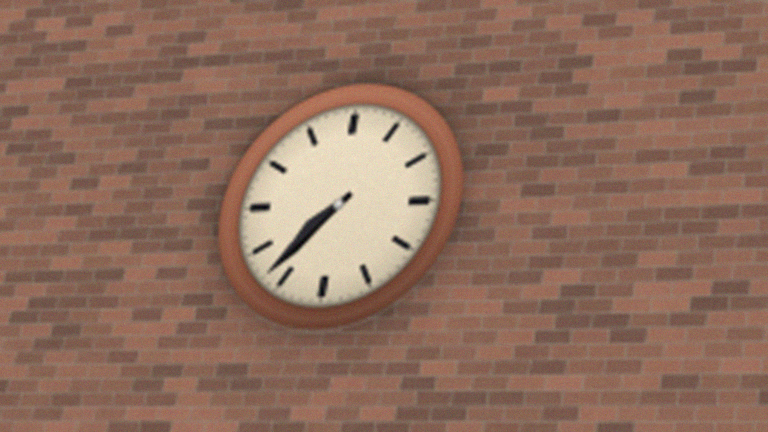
**7:37**
